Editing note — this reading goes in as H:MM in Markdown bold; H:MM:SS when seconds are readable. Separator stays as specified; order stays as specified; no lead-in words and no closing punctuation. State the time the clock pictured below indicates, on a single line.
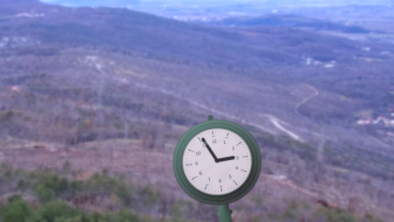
**2:56**
